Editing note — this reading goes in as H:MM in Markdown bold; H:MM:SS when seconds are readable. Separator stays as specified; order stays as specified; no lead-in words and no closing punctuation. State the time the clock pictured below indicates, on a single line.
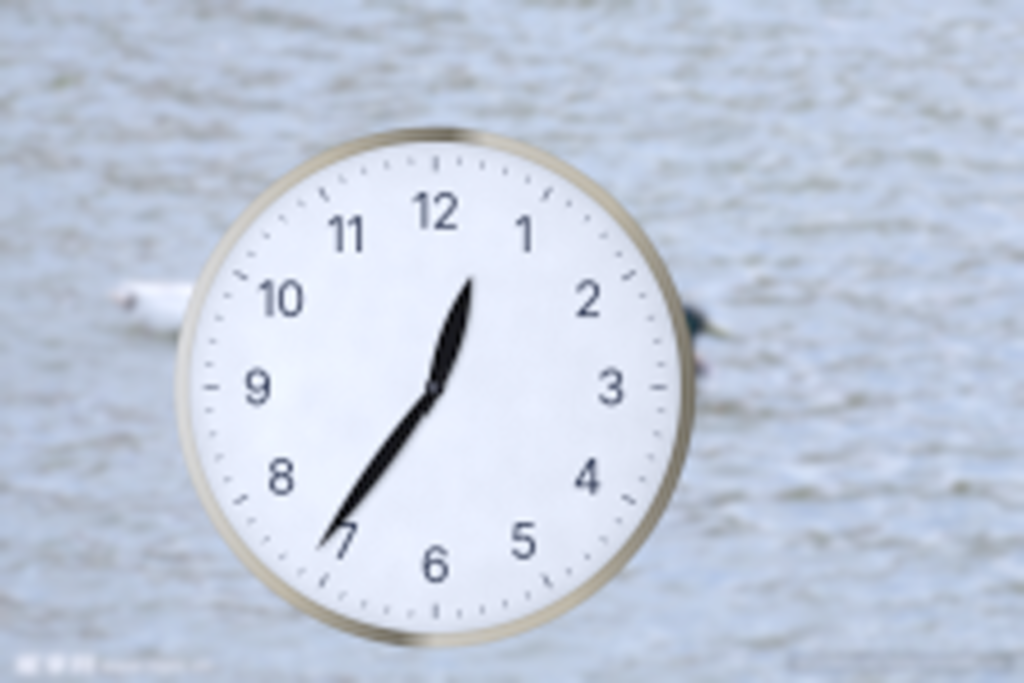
**12:36**
